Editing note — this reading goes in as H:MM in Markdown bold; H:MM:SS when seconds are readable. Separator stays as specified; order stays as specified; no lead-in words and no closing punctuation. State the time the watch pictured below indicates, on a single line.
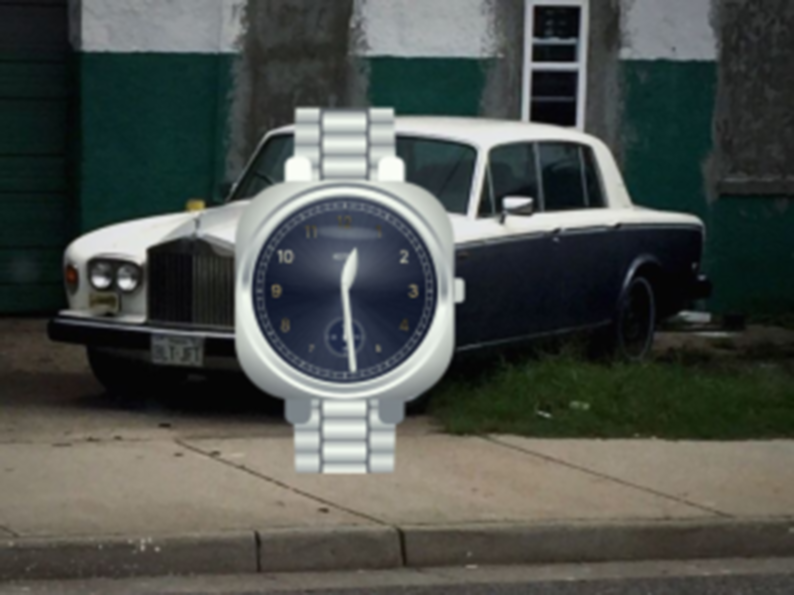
**12:29**
